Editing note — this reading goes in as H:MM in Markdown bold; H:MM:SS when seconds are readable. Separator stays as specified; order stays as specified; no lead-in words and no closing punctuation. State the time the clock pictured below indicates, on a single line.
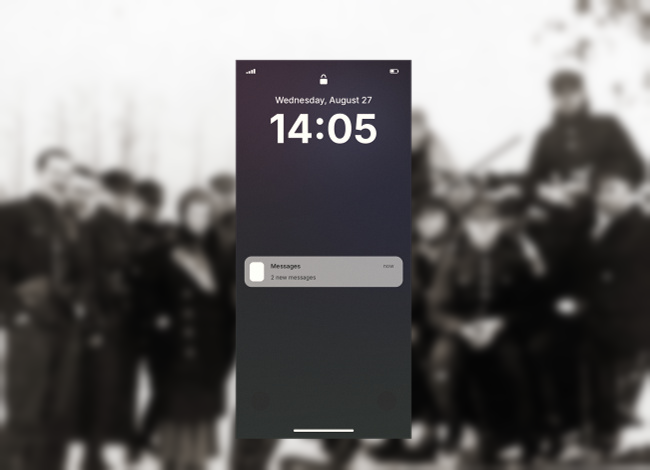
**14:05**
